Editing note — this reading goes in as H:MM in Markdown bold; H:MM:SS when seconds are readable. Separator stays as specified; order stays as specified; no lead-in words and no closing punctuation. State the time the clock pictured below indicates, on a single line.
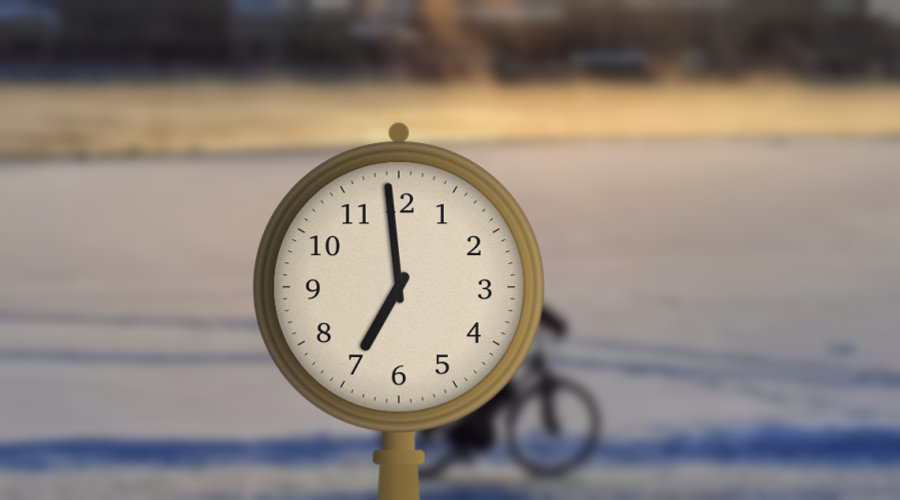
**6:59**
